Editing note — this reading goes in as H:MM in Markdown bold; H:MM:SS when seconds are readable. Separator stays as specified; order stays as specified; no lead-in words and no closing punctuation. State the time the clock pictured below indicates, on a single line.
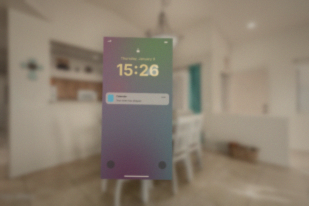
**15:26**
